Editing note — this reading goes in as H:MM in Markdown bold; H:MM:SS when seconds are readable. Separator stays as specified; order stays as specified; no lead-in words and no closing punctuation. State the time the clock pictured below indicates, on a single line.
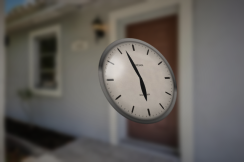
**5:57**
